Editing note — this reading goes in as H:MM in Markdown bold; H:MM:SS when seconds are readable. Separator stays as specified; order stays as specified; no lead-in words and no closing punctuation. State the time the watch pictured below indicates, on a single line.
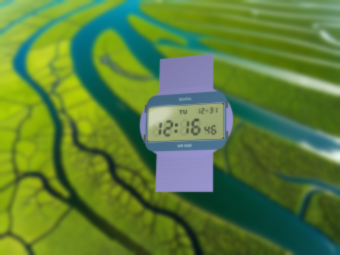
**12:16:46**
